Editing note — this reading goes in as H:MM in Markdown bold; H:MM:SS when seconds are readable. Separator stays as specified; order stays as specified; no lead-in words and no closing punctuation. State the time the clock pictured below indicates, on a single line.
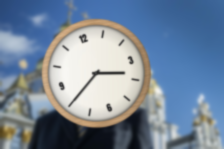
**3:40**
